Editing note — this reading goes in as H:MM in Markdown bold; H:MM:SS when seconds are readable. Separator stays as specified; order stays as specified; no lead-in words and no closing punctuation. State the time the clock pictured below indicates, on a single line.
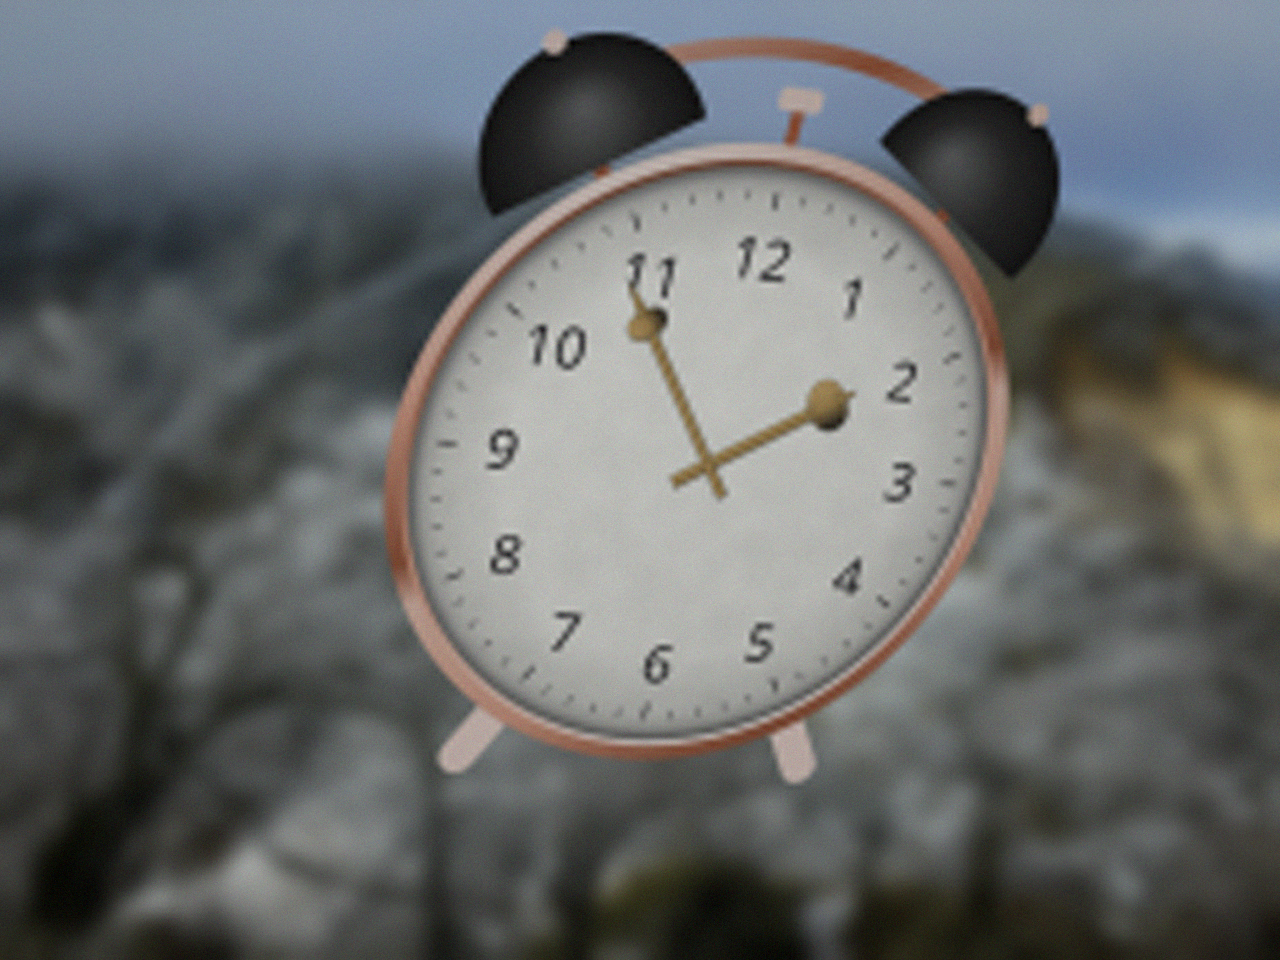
**1:54**
